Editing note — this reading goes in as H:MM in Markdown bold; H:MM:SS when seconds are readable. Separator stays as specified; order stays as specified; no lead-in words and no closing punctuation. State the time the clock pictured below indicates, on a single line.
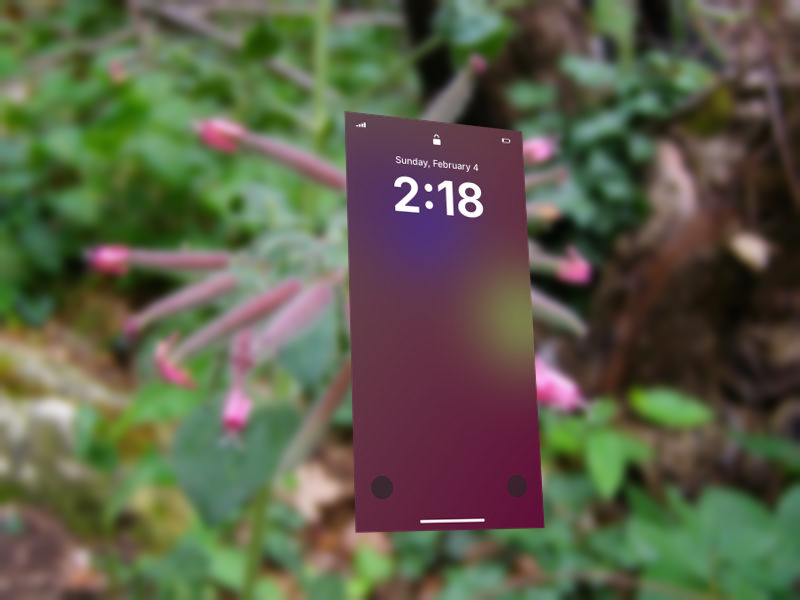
**2:18**
